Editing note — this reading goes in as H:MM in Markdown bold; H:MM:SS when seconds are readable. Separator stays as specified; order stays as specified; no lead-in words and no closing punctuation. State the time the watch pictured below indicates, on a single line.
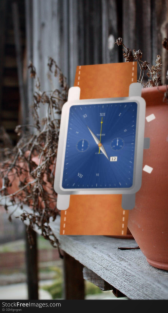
**4:54**
